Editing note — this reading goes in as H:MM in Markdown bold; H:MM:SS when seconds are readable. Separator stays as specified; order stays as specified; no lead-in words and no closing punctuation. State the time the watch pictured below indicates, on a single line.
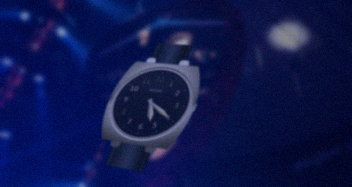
**5:20**
